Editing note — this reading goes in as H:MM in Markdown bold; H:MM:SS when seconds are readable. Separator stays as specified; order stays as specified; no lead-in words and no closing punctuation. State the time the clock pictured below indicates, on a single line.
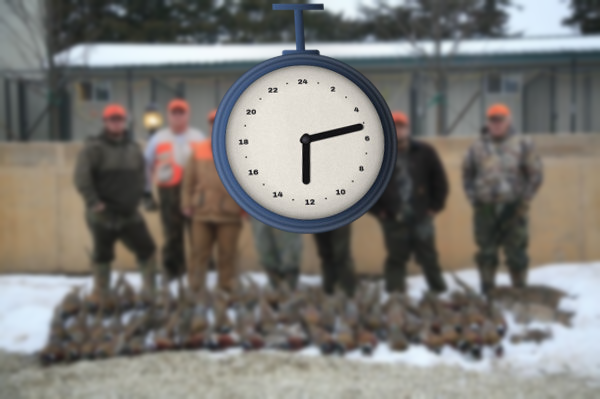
**12:13**
